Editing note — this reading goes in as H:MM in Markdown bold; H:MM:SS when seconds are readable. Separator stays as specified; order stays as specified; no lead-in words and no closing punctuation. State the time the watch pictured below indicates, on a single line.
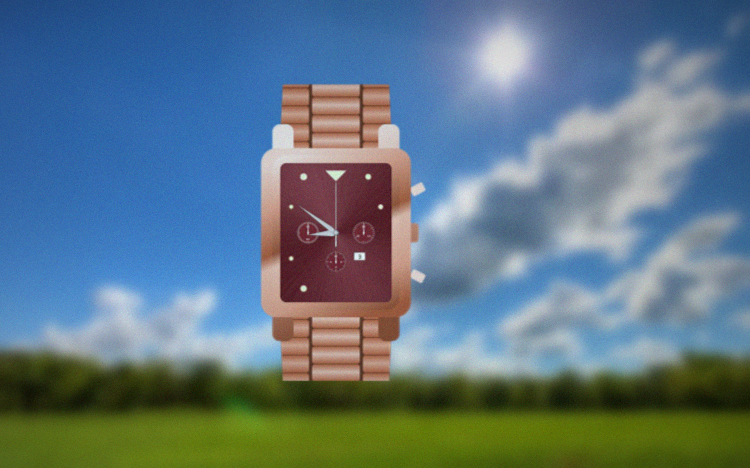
**8:51**
